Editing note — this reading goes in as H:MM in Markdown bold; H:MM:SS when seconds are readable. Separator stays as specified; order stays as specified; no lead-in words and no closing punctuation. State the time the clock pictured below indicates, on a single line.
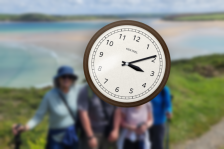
**3:09**
